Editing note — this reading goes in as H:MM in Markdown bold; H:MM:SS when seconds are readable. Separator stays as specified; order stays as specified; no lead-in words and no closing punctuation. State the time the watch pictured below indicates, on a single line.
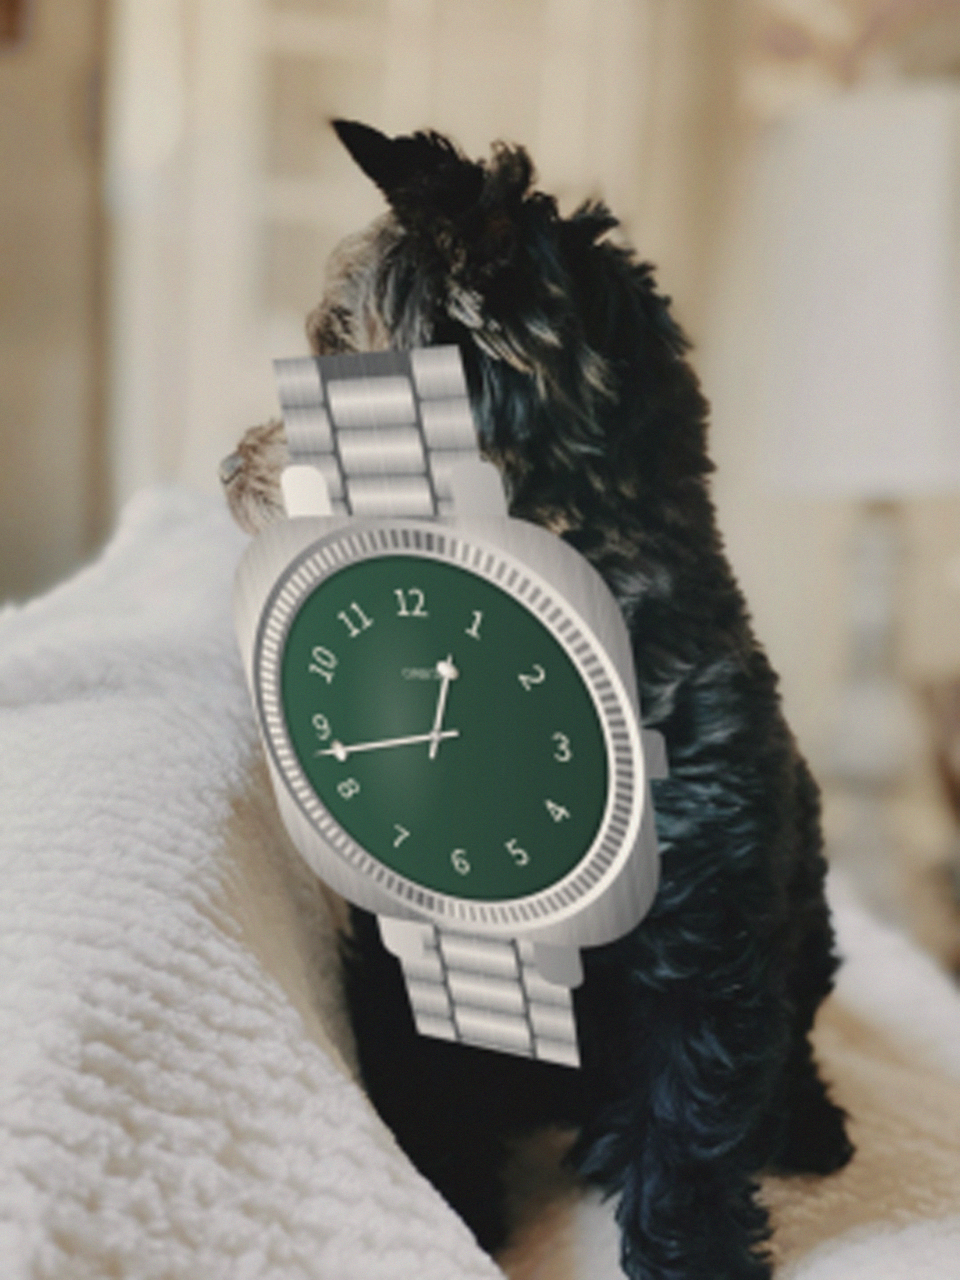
**12:43**
